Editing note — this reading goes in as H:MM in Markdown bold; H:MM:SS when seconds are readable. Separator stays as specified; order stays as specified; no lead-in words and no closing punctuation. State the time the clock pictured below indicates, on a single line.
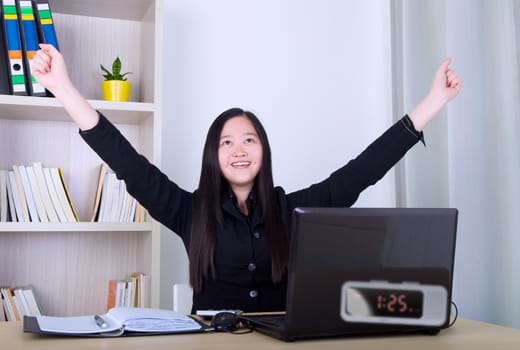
**1:25**
